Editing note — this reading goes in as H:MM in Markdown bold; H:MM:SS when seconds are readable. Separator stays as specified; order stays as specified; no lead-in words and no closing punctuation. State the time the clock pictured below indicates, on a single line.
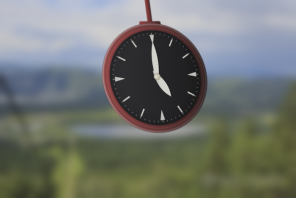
**5:00**
